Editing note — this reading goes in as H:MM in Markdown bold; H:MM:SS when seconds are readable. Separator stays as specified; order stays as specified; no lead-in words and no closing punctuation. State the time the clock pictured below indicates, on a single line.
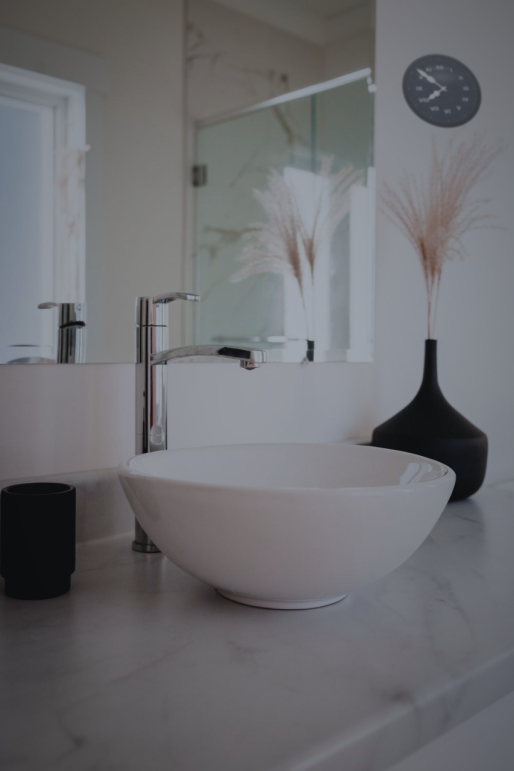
**7:52**
